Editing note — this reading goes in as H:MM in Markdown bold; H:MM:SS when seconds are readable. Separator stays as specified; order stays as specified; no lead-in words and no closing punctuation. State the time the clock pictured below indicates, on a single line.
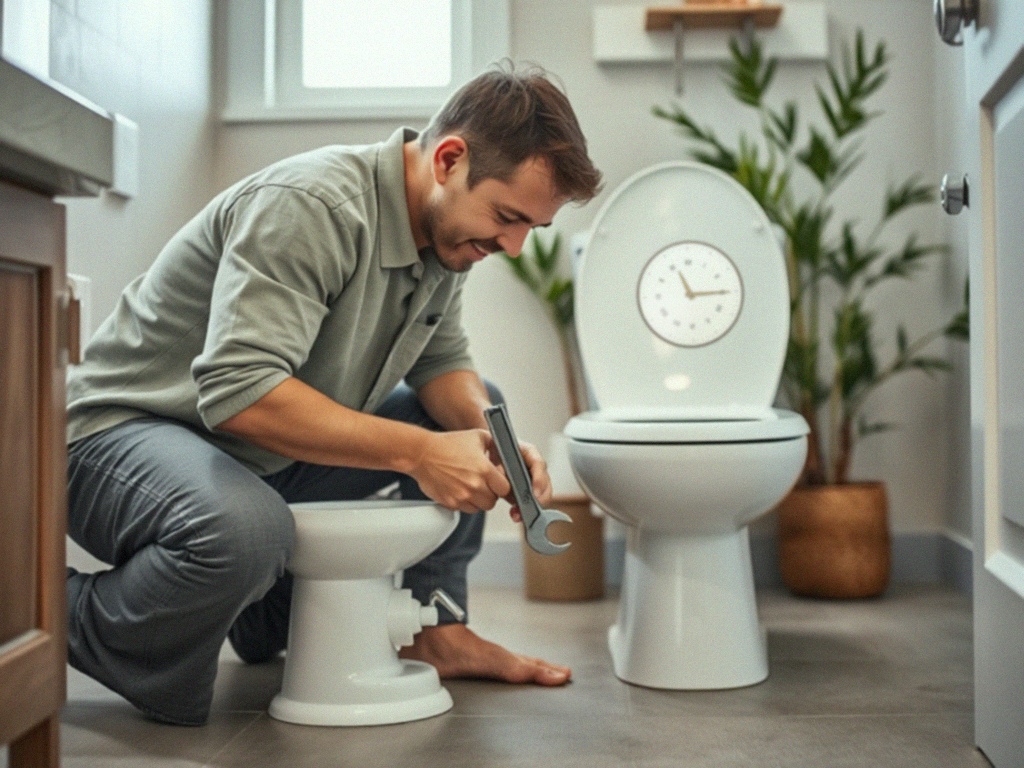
**11:15**
